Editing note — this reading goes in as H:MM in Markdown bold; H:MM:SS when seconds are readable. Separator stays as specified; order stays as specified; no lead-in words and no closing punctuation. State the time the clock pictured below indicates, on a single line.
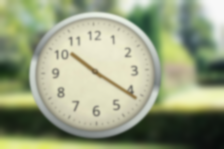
**10:21**
